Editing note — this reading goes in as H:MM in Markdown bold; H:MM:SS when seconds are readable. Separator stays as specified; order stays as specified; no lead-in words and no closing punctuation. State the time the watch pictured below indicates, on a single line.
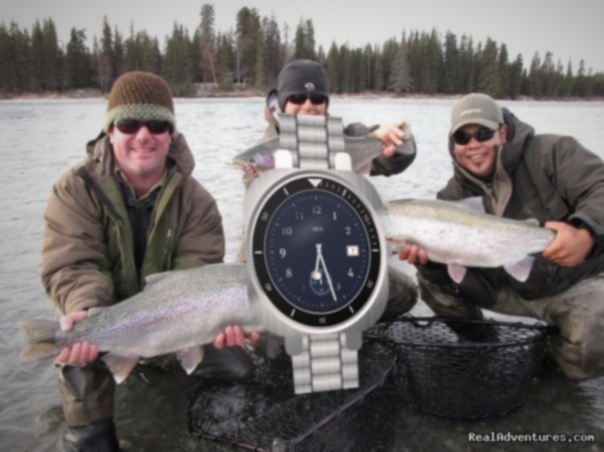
**6:27**
